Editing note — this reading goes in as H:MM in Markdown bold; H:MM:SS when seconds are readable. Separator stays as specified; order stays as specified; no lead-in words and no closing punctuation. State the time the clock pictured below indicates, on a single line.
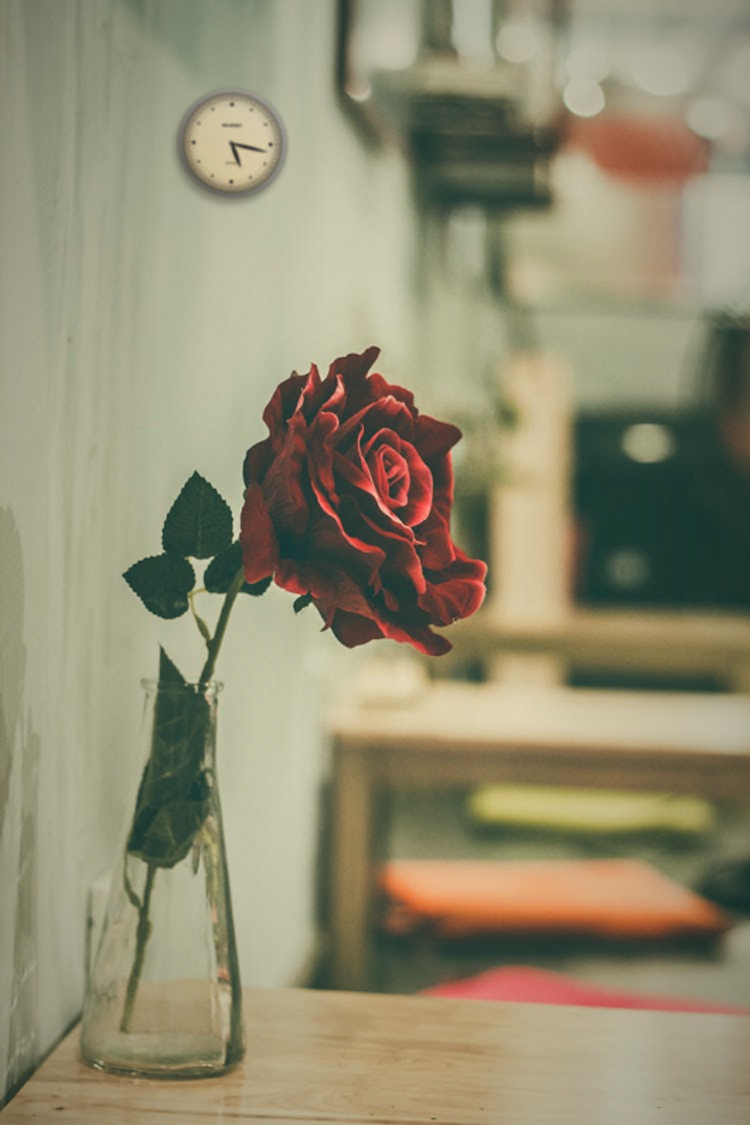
**5:17**
